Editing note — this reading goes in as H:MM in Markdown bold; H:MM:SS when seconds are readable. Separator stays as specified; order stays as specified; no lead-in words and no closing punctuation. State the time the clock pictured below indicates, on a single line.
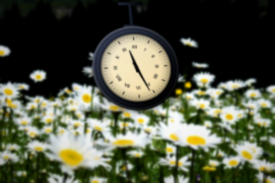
**11:26**
